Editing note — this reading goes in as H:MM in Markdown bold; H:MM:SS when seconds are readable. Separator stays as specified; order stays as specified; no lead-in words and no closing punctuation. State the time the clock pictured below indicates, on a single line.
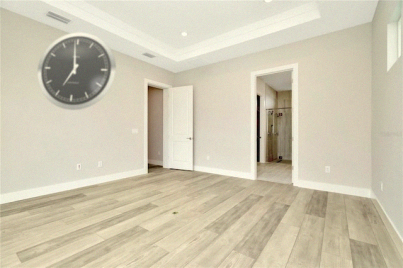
**6:59**
